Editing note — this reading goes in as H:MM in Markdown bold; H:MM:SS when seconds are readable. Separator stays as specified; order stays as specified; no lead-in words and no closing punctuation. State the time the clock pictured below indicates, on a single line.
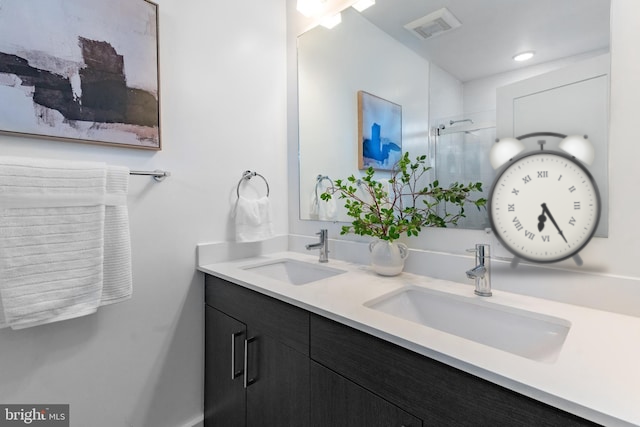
**6:25**
